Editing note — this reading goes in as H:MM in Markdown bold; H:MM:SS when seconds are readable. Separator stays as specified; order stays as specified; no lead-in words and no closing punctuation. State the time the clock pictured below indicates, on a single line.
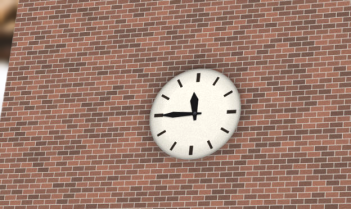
**11:45**
